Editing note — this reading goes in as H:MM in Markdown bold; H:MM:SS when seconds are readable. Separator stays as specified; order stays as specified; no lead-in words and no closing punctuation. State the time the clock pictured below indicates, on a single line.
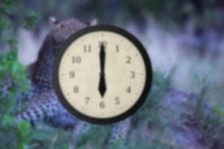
**6:00**
